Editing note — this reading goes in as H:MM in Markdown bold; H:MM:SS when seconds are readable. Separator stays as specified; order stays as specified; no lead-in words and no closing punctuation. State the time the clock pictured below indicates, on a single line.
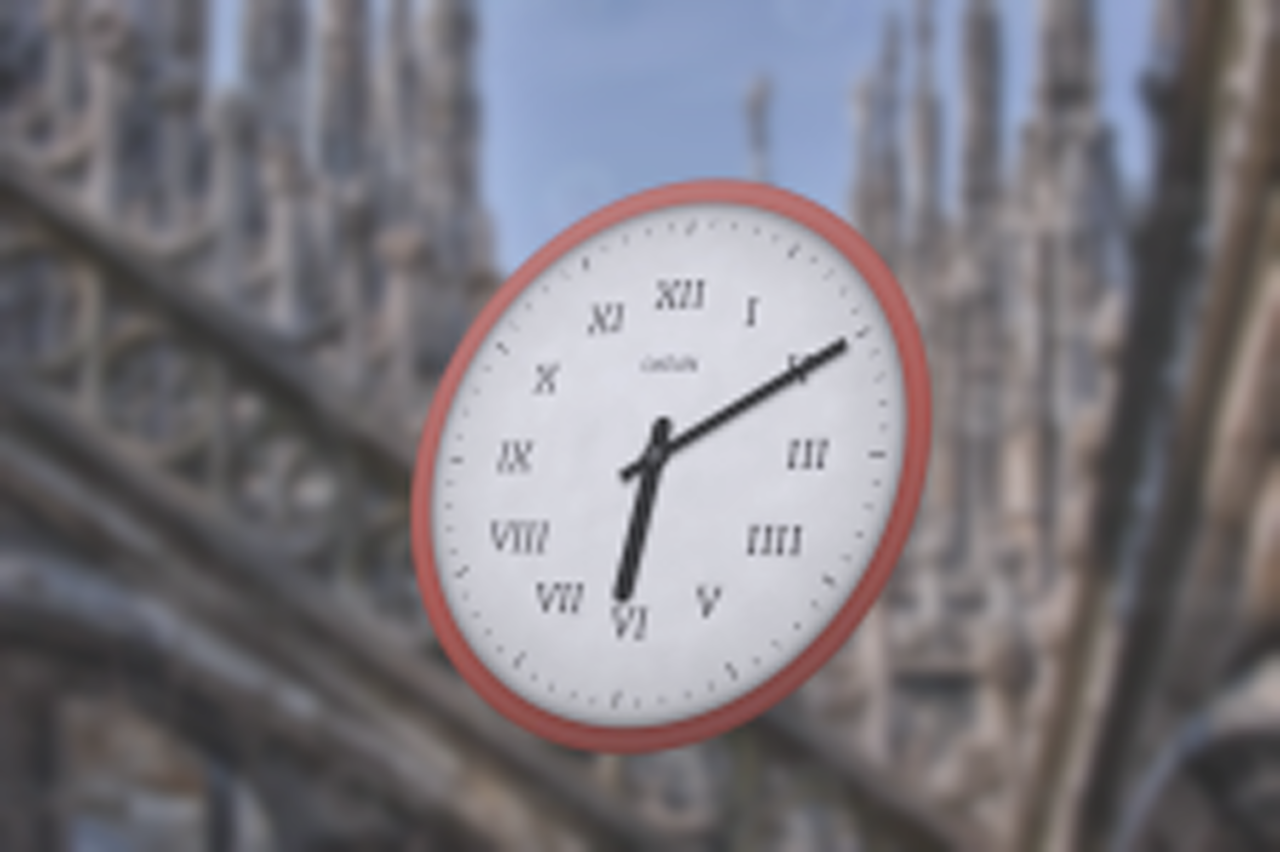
**6:10**
